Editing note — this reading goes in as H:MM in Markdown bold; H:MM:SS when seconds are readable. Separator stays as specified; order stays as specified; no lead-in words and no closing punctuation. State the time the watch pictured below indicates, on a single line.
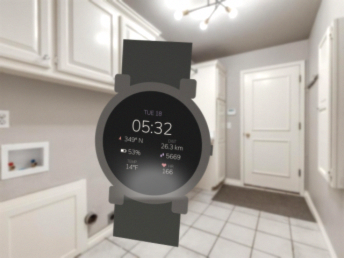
**5:32**
